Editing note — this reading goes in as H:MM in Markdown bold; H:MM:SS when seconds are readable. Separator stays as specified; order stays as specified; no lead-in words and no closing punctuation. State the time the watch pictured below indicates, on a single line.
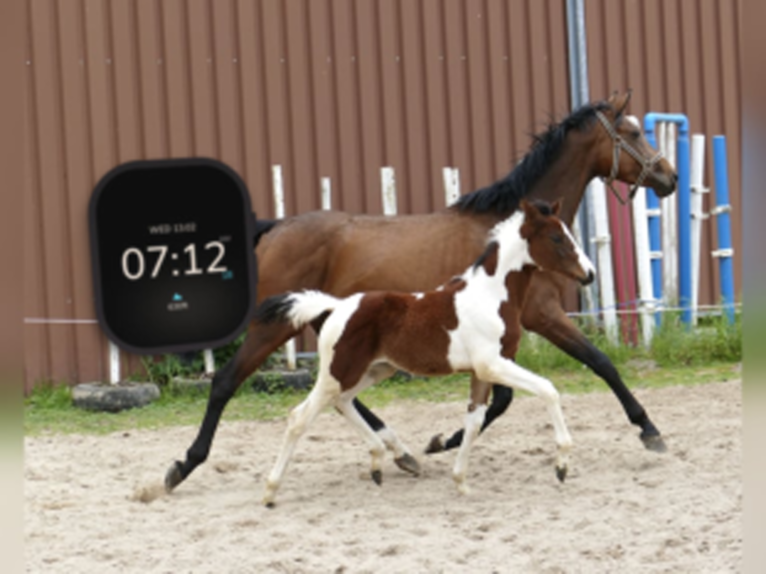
**7:12**
